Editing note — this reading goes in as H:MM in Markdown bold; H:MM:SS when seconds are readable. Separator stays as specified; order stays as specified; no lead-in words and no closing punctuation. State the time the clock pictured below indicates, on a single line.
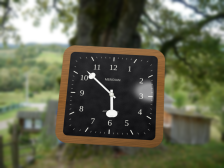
**5:52**
